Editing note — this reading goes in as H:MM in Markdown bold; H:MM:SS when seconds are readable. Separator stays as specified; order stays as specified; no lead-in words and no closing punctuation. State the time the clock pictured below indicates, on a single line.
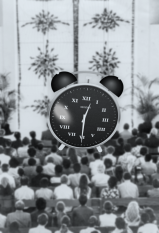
**12:30**
